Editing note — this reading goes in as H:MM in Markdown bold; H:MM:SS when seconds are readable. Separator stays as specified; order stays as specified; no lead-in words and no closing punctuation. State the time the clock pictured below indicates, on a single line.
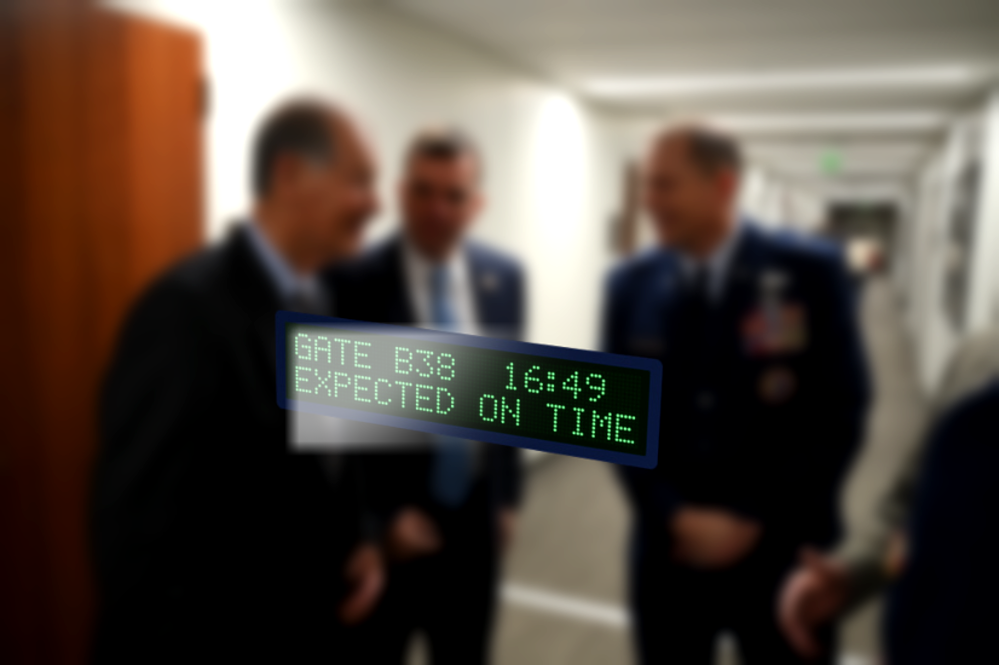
**16:49**
